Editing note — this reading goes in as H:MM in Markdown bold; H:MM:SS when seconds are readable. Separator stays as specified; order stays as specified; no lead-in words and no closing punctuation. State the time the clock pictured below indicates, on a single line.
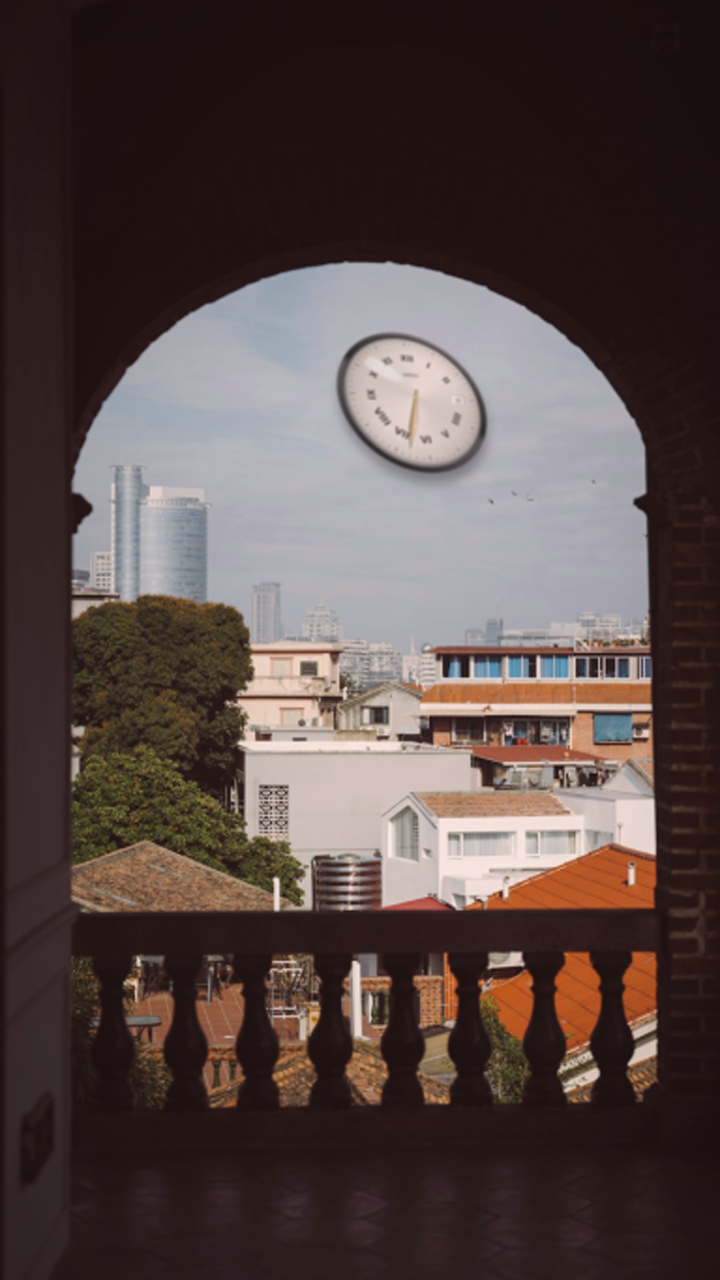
**6:33**
